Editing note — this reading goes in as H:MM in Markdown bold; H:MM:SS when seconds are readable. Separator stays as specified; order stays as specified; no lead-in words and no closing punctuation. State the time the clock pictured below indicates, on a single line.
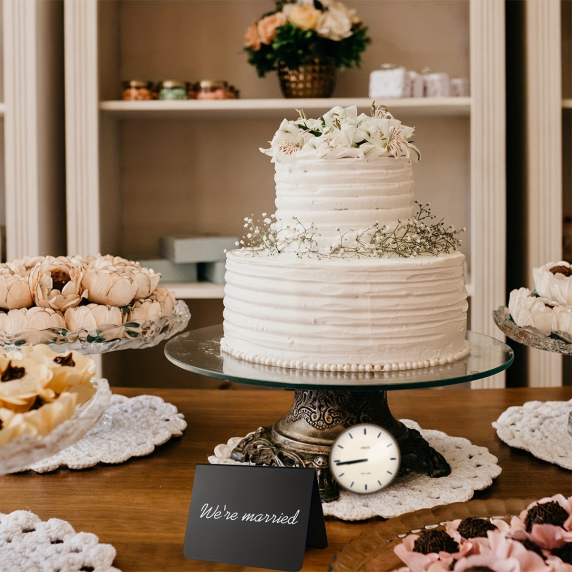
**8:44**
